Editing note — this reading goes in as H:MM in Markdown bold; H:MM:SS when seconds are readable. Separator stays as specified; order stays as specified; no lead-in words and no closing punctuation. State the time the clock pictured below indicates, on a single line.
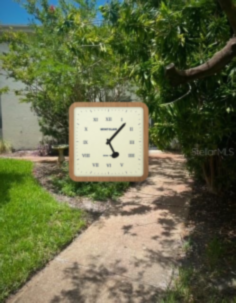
**5:07**
